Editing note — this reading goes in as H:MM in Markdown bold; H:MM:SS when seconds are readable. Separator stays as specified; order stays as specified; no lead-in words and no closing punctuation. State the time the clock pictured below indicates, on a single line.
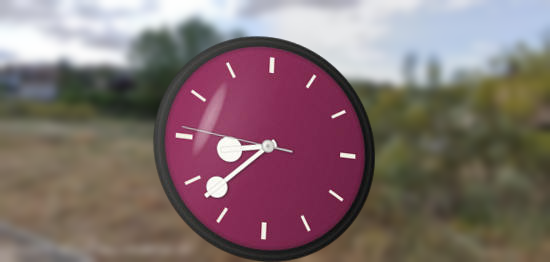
**8:37:46**
